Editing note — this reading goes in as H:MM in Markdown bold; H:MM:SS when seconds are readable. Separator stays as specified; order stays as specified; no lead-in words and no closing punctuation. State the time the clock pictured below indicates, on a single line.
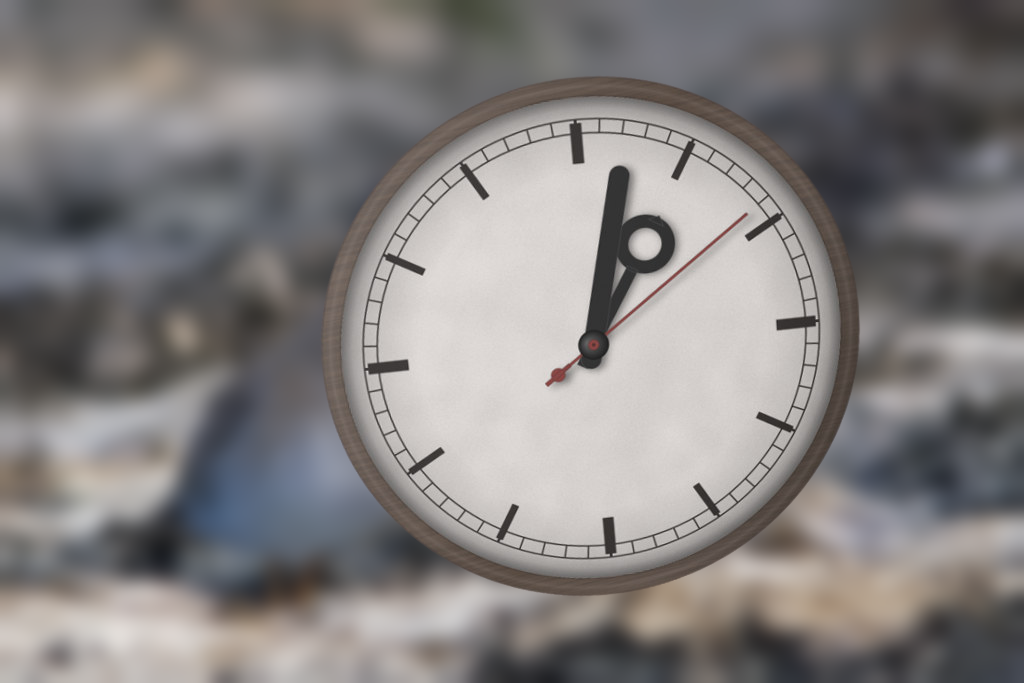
**1:02:09**
